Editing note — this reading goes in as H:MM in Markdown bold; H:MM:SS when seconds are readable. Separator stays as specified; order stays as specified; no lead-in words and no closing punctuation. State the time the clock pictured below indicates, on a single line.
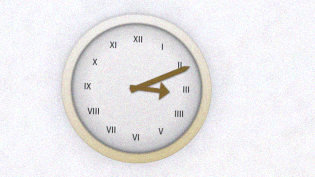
**3:11**
